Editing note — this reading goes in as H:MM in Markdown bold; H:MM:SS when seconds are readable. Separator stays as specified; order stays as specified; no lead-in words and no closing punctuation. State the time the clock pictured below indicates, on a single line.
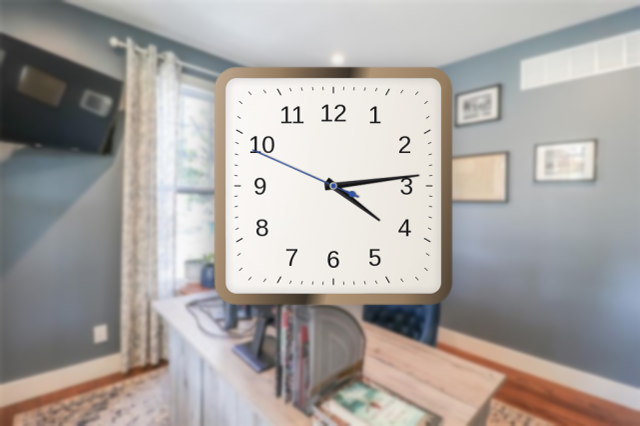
**4:13:49**
